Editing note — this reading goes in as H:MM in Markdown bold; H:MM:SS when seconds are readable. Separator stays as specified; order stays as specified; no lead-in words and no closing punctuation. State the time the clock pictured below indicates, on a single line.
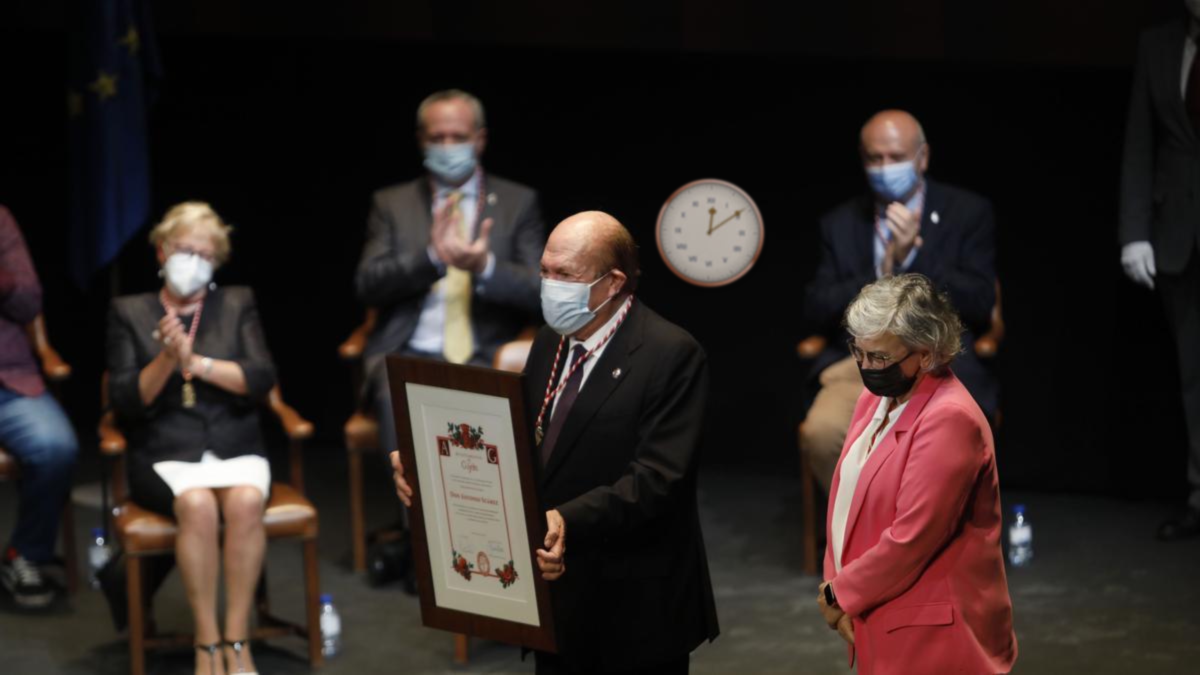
**12:09**
